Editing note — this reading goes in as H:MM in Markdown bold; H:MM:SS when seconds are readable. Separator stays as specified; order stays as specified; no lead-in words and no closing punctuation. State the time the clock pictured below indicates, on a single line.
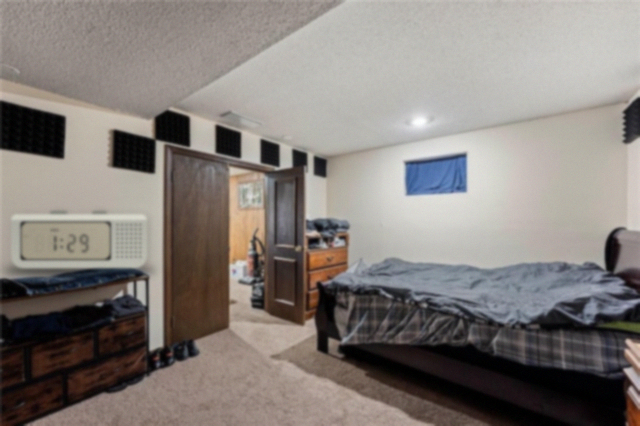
**1:29**
